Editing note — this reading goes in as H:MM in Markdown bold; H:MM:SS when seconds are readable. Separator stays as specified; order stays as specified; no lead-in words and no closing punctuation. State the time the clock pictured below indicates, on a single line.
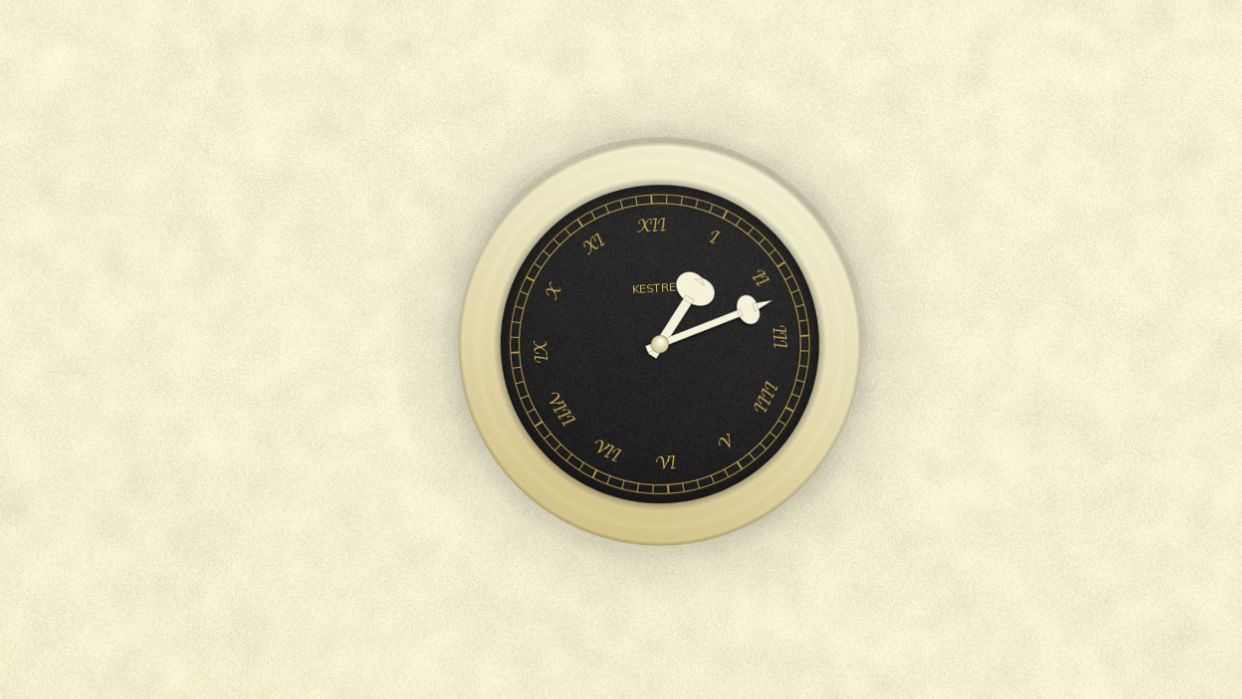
**1:12**
